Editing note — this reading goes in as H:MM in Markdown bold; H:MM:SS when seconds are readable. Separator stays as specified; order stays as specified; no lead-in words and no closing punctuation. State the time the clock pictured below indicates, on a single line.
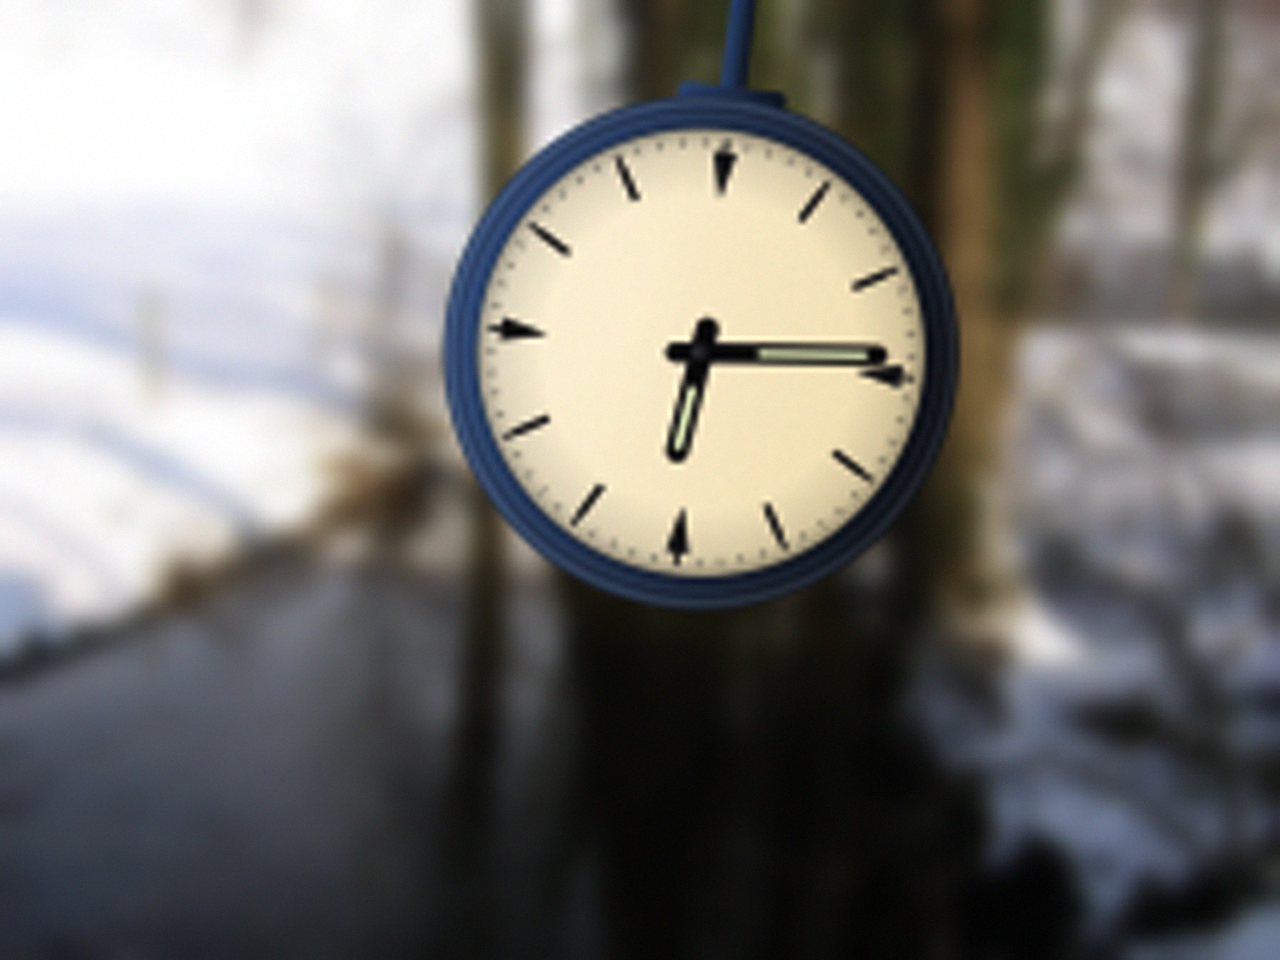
**6:14**
